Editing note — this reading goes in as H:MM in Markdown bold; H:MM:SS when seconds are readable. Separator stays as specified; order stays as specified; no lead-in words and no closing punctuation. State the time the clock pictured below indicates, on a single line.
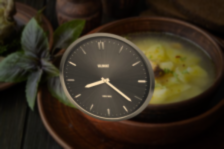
**8:22**
